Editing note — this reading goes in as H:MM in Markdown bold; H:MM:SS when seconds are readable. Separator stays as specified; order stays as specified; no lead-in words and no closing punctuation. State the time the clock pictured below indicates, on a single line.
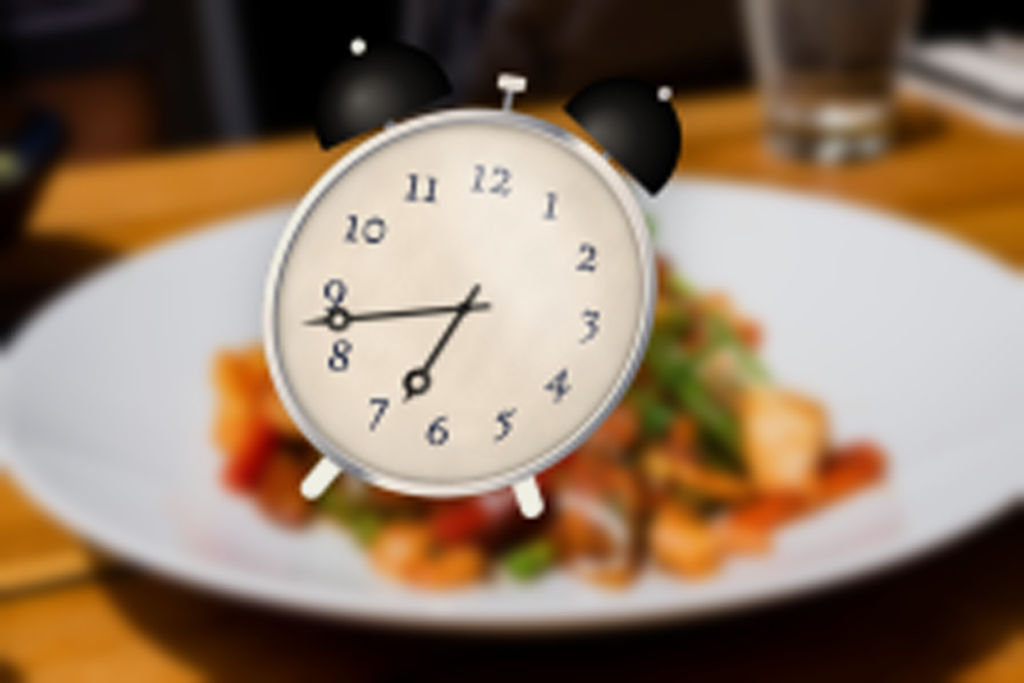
**6:43**
